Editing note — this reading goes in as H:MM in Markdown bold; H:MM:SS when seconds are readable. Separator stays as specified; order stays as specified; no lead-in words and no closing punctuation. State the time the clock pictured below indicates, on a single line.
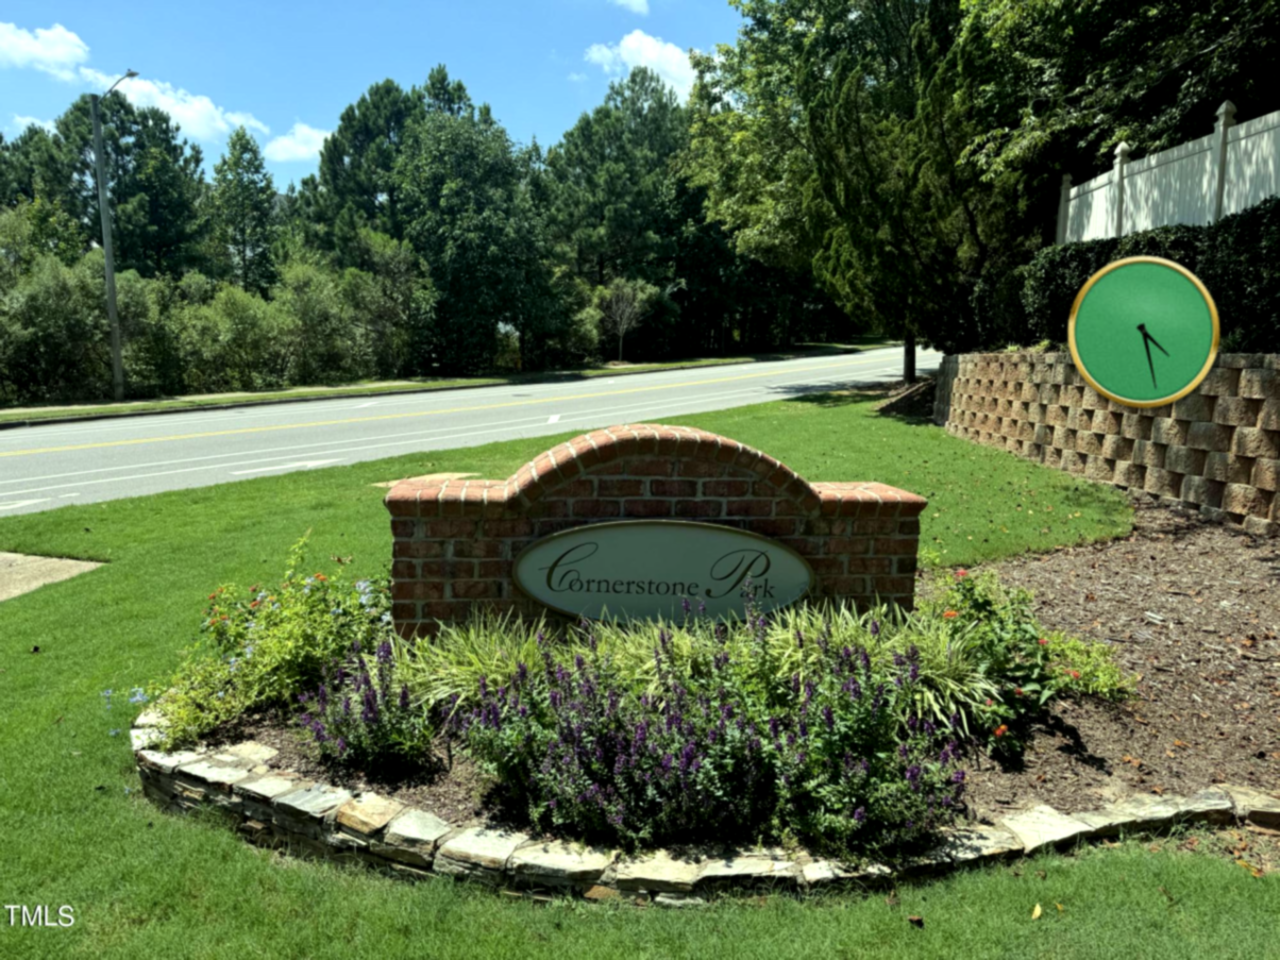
**4:28**
